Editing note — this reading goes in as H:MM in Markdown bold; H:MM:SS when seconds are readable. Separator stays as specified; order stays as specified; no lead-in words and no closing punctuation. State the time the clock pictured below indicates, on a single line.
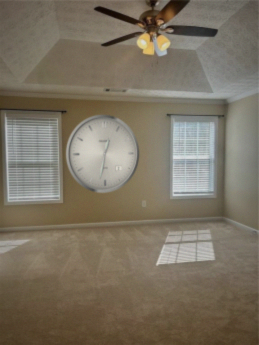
**12:32**
